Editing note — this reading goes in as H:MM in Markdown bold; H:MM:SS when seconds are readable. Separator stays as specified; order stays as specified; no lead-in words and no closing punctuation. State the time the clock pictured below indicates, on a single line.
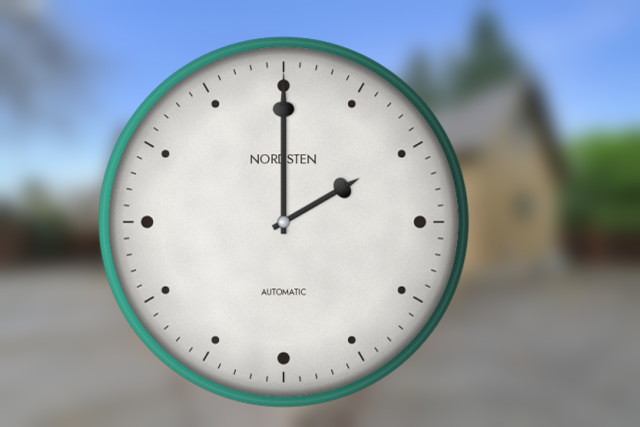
**2:00**
